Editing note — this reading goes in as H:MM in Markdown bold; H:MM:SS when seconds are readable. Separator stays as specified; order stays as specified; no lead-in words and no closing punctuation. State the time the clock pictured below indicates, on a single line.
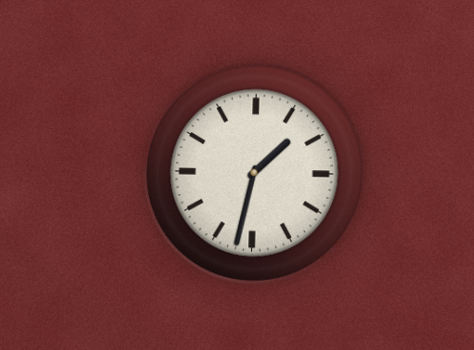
**1:32**
